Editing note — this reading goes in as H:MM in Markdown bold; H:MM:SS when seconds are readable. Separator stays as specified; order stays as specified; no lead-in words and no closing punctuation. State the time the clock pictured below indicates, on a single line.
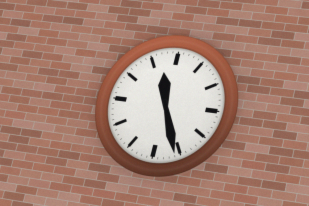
**11:26**
